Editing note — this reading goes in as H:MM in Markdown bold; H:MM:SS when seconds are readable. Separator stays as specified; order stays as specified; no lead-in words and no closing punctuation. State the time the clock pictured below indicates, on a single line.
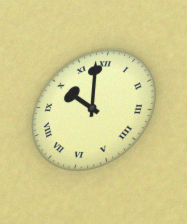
**9:58**
